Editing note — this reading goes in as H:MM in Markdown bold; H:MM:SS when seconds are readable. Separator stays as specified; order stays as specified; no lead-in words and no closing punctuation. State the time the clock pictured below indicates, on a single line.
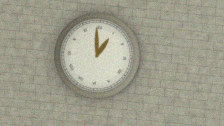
**12:59**
